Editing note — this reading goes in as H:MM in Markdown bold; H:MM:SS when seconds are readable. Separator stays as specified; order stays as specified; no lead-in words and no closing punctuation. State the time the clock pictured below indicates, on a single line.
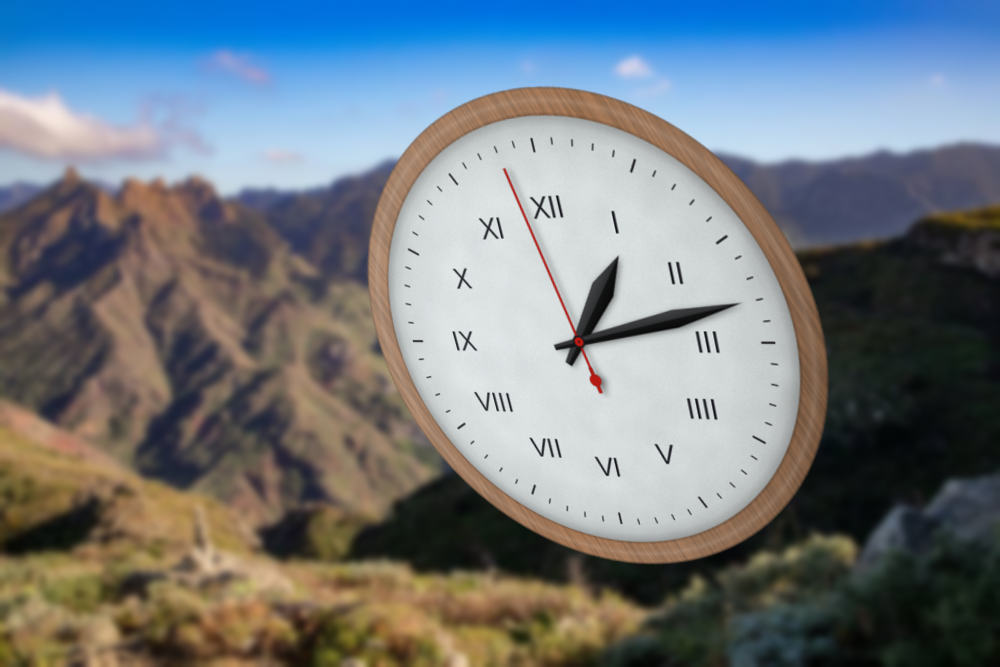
**1:12:58**
